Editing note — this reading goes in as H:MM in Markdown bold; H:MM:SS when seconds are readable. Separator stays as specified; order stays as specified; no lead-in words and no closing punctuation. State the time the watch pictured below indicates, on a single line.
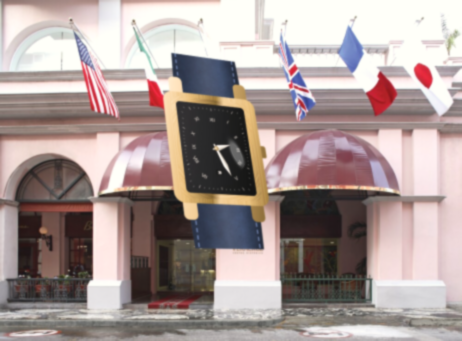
**2:26**
